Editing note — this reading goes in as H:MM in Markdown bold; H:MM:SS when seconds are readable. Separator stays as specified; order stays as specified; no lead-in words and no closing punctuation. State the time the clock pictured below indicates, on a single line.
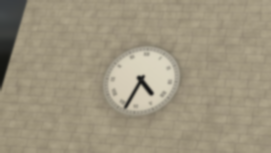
**4:33**
